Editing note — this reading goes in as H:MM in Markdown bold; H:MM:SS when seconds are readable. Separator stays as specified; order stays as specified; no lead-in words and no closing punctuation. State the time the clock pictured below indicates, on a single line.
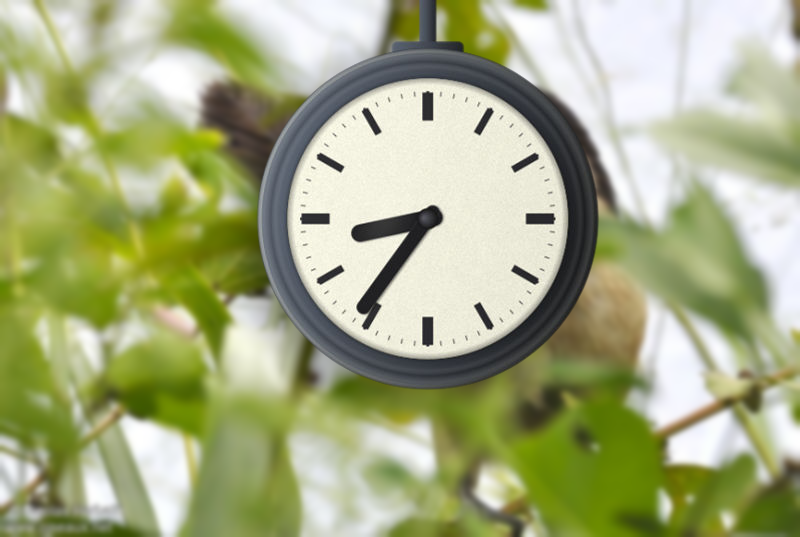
**8:36**
